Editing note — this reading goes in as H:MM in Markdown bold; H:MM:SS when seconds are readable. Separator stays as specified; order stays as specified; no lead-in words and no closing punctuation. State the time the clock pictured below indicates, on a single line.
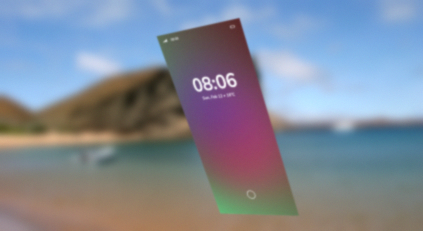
**8:06**
